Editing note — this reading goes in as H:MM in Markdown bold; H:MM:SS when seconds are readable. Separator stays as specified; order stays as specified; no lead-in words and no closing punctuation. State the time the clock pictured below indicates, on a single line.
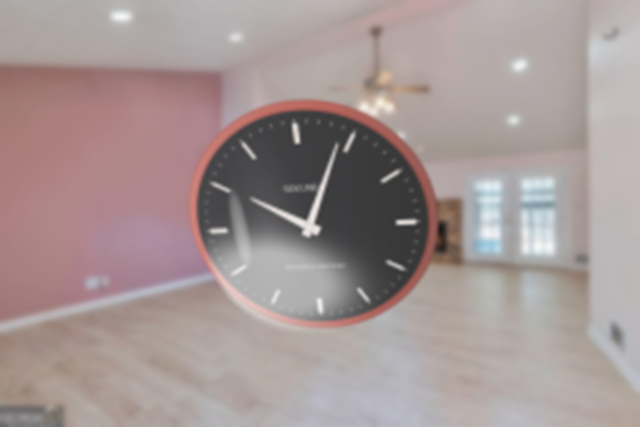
**10:04**
